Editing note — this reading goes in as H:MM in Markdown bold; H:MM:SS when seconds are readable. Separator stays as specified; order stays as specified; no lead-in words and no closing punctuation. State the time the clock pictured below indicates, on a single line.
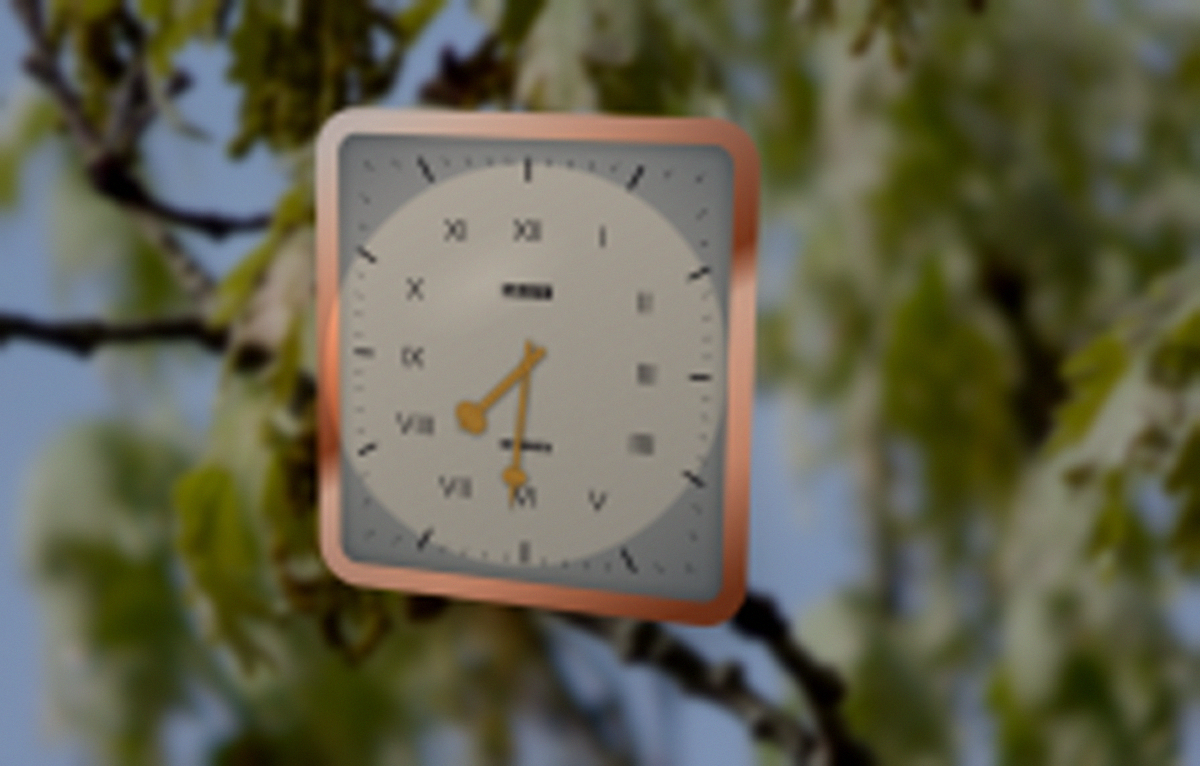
**7:31**
